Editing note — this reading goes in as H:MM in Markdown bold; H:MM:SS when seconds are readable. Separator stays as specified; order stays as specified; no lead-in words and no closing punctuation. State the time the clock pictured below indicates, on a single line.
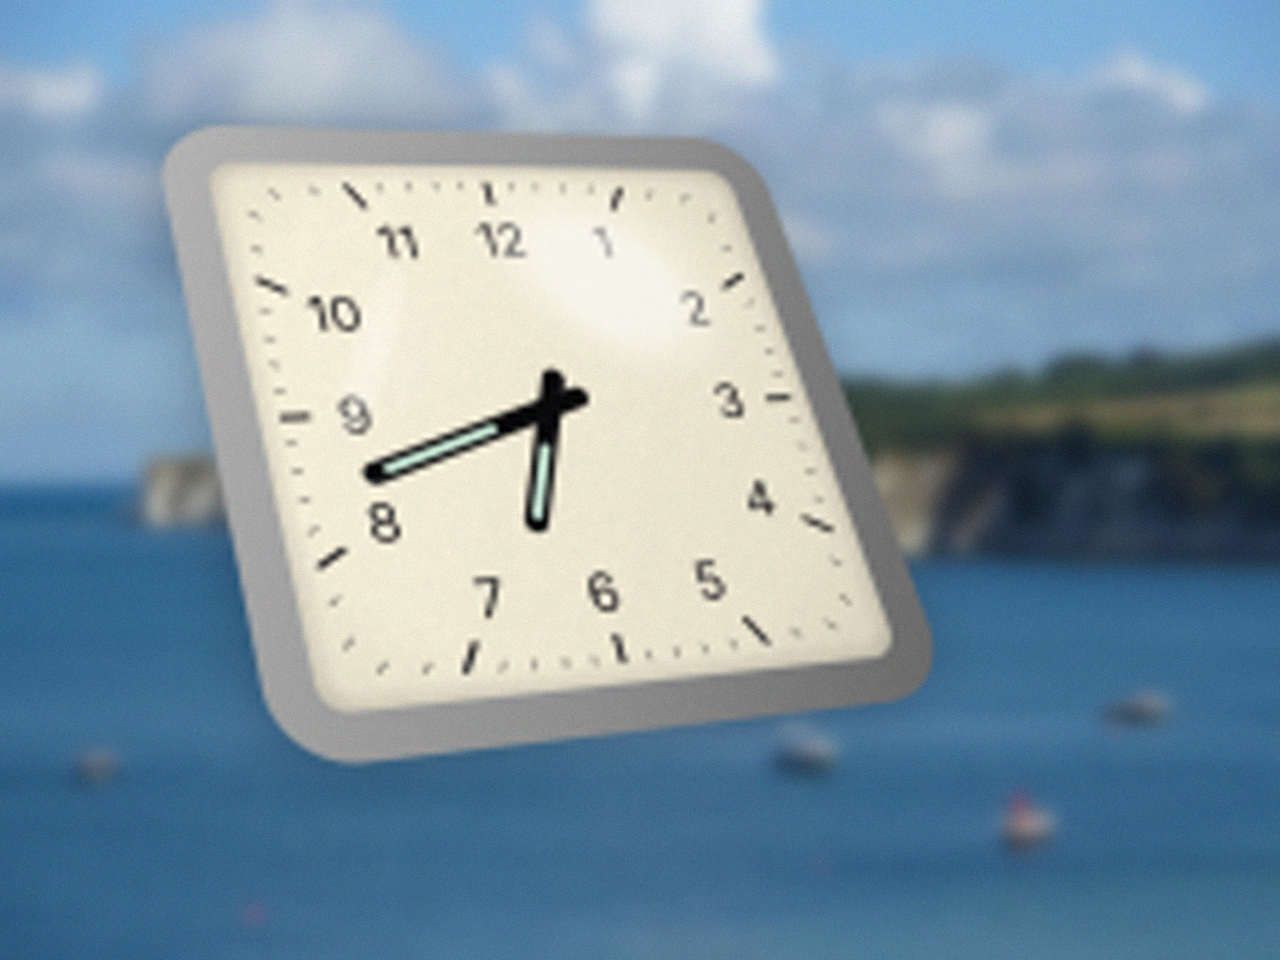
**6:42**
